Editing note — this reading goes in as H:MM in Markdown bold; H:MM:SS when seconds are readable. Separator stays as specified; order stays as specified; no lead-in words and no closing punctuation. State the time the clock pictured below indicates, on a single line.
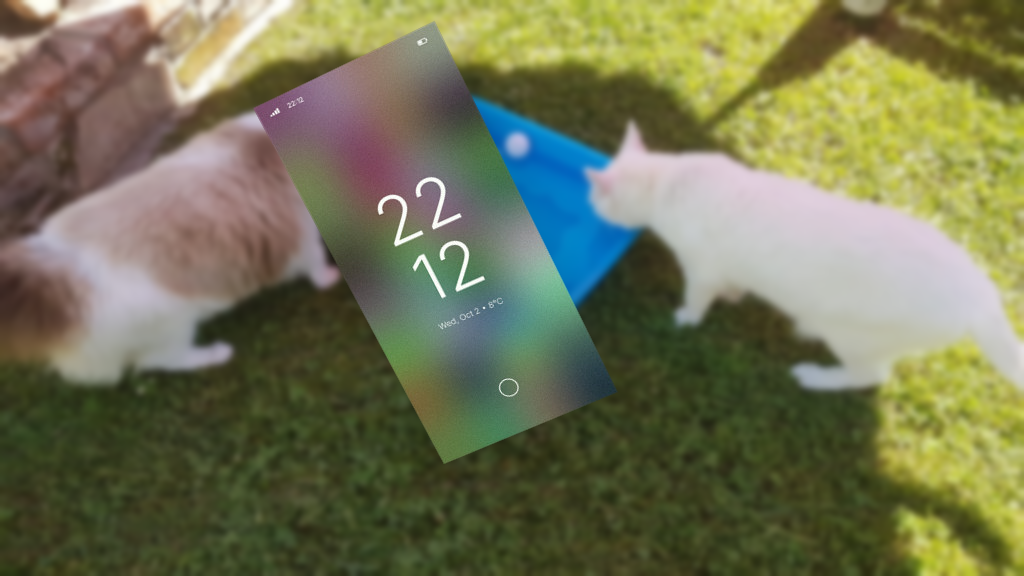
**22:12**
